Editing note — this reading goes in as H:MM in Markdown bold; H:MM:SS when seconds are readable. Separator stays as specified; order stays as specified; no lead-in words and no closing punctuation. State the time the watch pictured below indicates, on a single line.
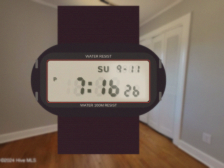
**7:16:26**
